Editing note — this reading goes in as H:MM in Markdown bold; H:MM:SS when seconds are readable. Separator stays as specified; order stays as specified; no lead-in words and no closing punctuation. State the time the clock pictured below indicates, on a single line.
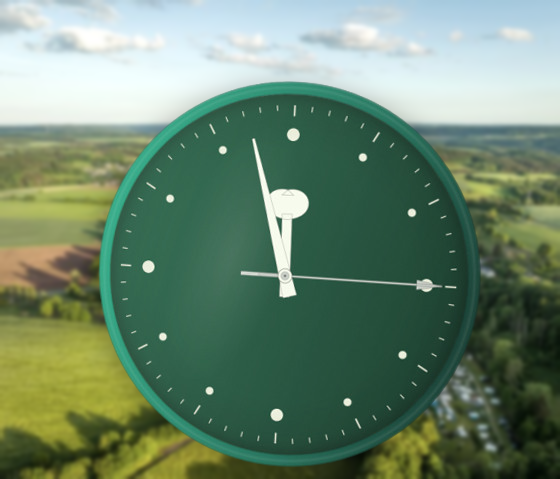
**11:57:15**
